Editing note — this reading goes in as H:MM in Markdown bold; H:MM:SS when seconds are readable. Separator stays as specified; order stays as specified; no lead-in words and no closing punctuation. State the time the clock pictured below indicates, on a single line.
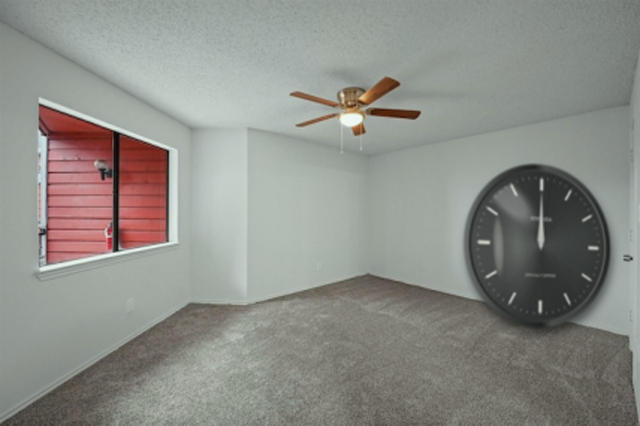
**12:00**
